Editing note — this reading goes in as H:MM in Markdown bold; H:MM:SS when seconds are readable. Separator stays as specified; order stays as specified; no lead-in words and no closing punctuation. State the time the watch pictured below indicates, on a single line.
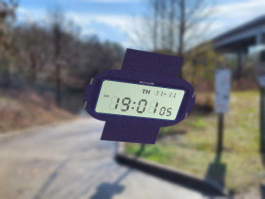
**19:01:05**
